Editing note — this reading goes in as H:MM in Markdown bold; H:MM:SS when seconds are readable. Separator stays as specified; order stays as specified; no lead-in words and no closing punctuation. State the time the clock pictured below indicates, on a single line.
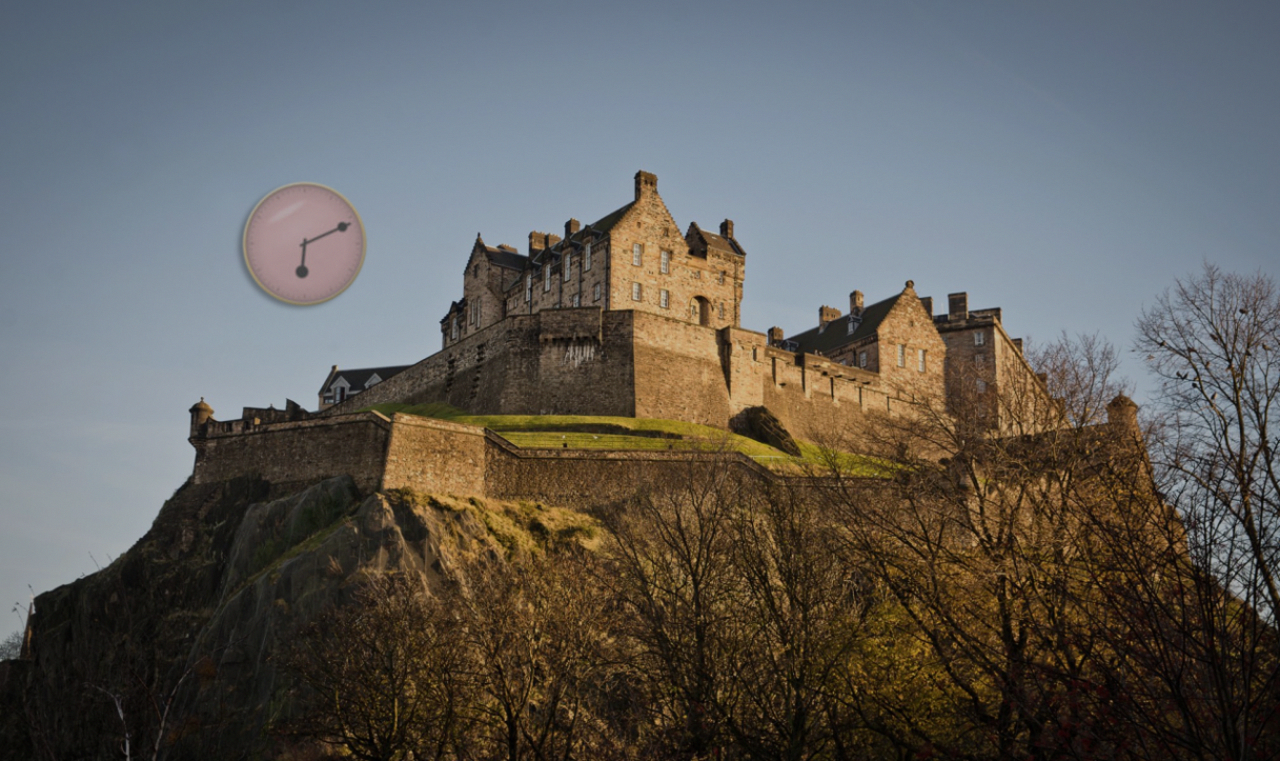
**6:11**
